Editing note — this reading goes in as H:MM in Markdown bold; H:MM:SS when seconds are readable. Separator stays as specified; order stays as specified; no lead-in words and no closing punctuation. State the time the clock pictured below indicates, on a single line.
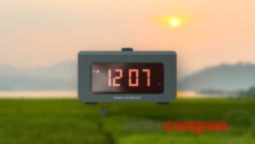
**12:07**
